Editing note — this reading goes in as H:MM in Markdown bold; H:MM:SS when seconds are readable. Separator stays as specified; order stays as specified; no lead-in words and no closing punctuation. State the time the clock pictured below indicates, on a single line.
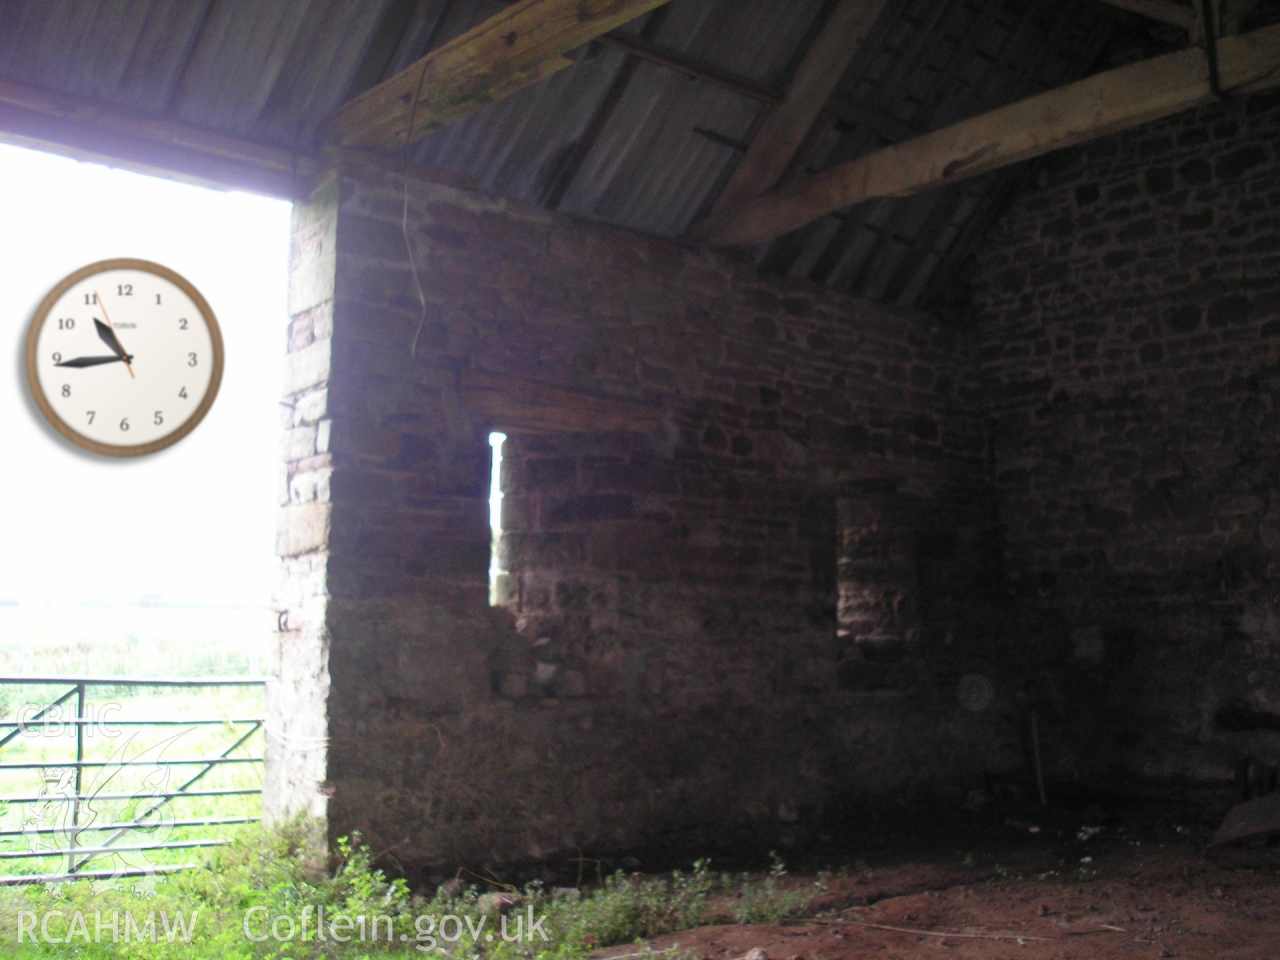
**10:43:56**
